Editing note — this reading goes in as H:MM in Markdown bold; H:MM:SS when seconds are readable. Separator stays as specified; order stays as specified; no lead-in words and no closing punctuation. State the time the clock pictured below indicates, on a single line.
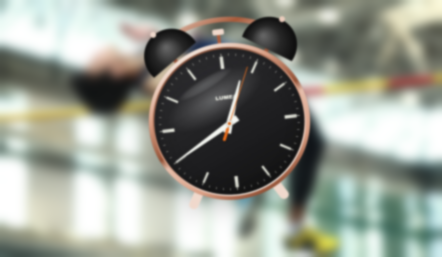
**12:40:04**
